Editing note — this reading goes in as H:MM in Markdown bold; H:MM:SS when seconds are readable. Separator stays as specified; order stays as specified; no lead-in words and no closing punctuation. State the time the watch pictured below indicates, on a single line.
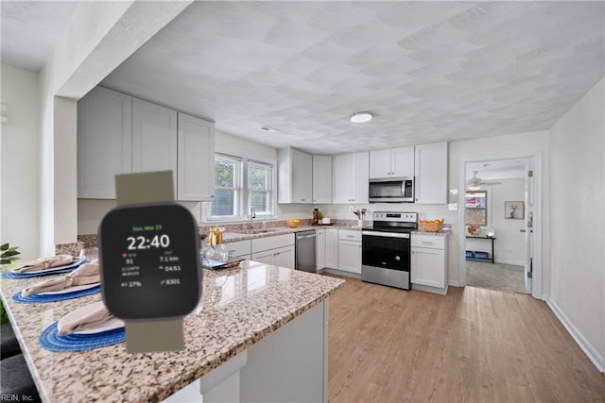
**22:40**
